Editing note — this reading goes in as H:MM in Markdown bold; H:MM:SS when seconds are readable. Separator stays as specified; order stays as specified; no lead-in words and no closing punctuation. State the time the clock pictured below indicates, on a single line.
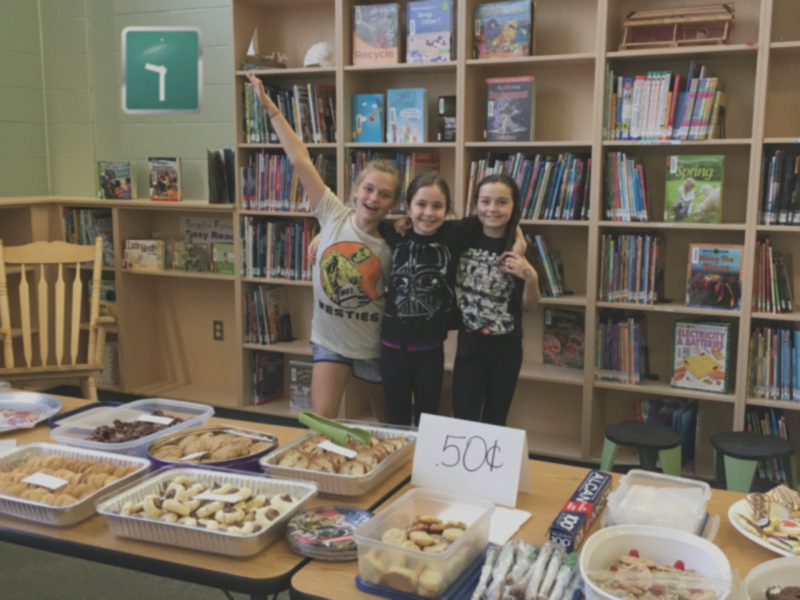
**9:30**
